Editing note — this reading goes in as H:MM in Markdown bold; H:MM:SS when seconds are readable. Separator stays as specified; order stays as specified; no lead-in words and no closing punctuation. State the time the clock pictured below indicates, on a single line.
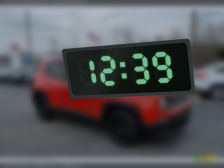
**12:39**
